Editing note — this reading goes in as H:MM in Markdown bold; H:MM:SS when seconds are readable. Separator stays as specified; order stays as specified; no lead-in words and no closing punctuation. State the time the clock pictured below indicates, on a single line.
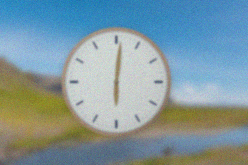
**6:01**
